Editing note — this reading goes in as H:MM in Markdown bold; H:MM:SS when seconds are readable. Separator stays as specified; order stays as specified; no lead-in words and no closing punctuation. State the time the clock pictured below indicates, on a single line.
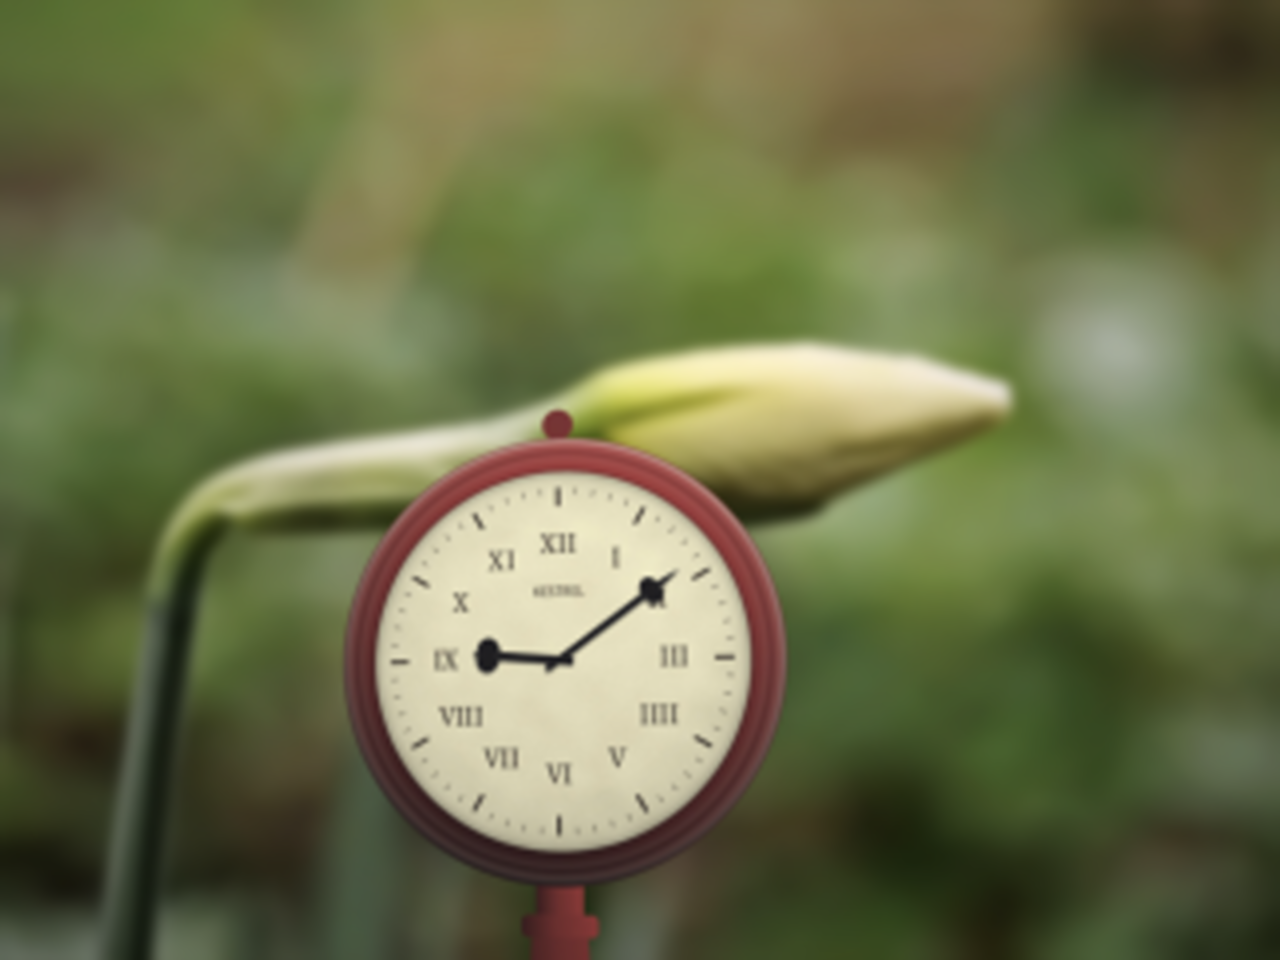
**9:09**
